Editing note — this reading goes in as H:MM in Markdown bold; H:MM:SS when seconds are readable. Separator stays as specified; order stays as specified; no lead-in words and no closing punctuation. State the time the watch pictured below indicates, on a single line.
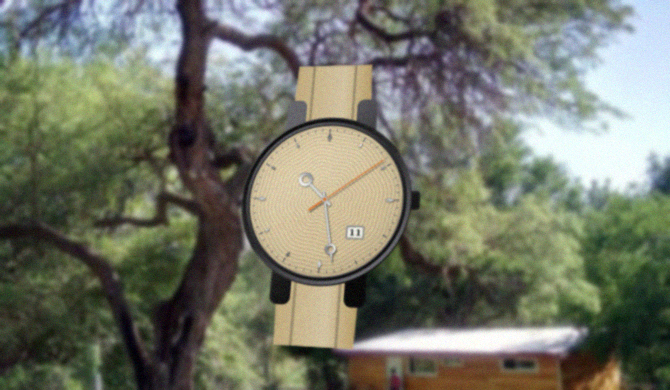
**10:28:09**
